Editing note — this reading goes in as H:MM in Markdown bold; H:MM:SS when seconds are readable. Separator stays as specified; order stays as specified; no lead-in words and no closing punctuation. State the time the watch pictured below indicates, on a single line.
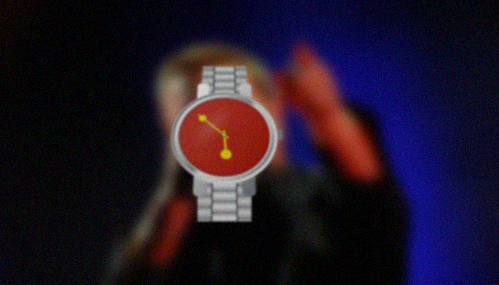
**5:52**
